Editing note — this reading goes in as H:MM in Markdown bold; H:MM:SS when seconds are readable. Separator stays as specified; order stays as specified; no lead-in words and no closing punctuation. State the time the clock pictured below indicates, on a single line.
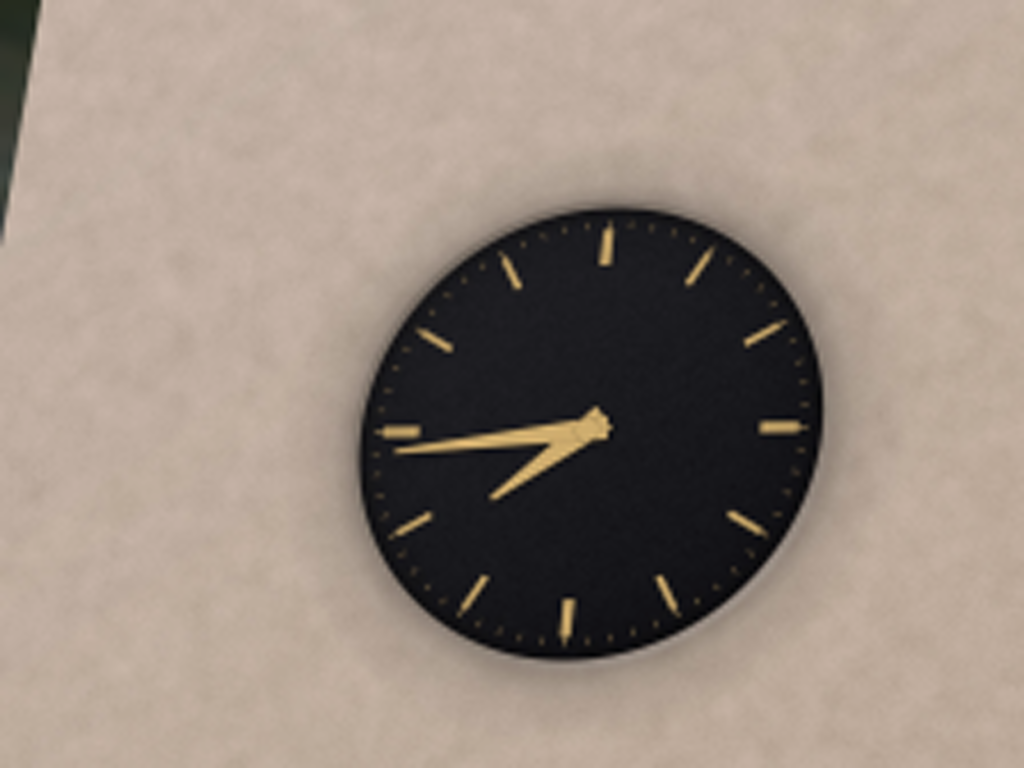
**7:44**
